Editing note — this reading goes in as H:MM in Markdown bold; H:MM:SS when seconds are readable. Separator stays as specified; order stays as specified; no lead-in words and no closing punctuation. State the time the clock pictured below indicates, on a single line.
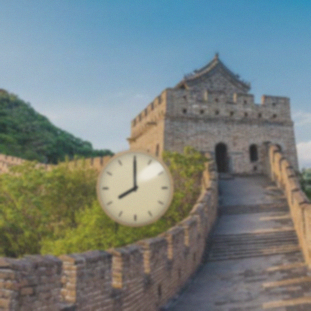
**8:00**
